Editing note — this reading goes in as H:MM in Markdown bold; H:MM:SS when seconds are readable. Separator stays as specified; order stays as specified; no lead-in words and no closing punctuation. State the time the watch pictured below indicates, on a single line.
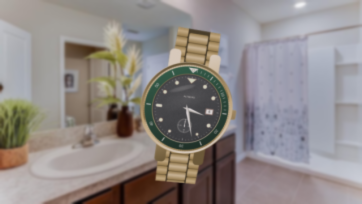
**3:27**
